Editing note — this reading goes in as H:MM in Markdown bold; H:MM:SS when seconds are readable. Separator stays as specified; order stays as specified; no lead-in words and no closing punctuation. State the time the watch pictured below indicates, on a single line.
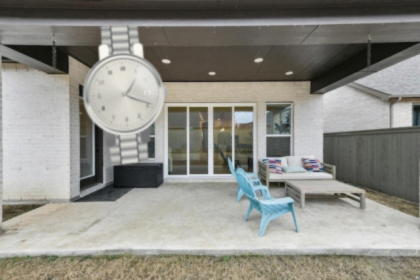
**1:19**
